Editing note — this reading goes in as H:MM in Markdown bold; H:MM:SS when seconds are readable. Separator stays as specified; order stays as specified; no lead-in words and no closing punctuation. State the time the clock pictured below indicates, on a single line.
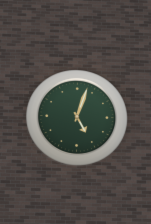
**5:03**
